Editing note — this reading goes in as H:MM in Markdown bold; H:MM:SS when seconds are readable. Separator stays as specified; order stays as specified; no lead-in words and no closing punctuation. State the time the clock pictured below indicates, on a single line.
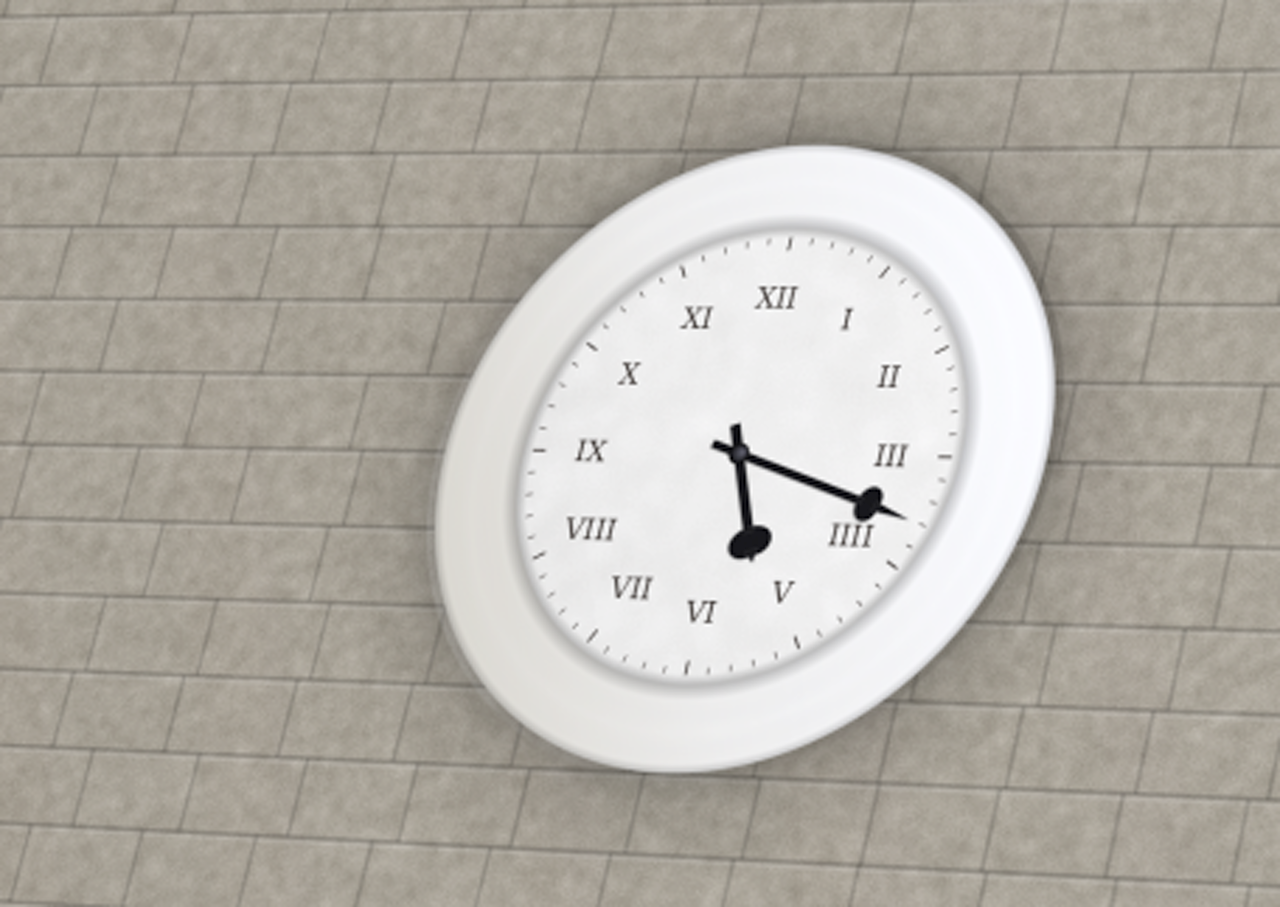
**5:18**
